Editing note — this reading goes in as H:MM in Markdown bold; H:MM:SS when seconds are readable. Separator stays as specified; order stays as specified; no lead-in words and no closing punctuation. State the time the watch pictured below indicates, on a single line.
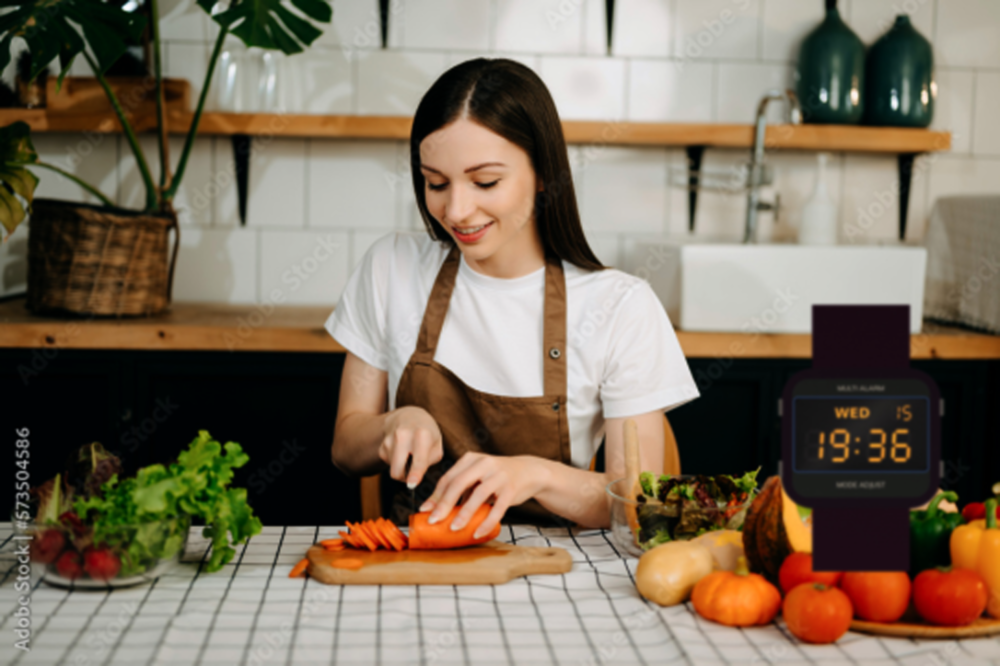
**19:36**
